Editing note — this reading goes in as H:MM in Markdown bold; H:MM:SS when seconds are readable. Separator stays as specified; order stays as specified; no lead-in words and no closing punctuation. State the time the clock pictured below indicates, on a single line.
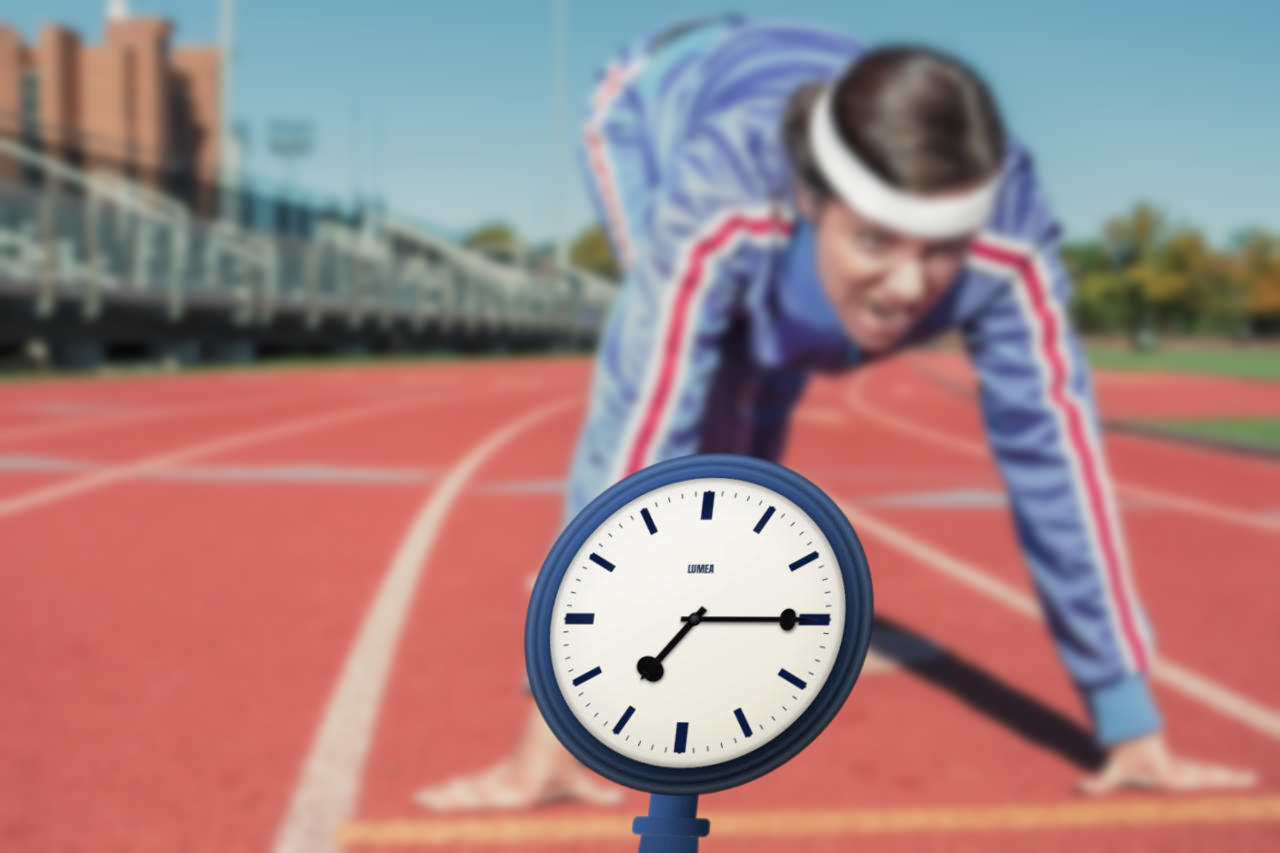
**7:15**
